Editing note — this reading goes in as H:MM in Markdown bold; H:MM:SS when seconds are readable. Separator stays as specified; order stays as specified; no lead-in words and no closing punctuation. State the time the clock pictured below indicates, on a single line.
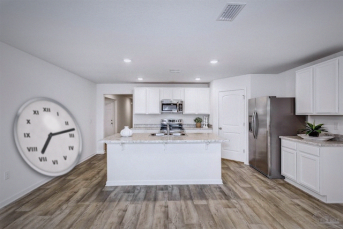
**7:13**
